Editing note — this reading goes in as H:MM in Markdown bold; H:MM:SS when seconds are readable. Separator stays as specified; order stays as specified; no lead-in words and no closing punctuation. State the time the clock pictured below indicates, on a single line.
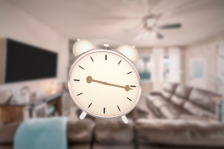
**9:16**
